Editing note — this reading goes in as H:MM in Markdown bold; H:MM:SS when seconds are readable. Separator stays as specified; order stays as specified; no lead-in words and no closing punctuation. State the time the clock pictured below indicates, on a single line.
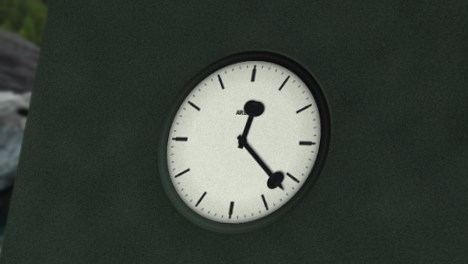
**12:22**
